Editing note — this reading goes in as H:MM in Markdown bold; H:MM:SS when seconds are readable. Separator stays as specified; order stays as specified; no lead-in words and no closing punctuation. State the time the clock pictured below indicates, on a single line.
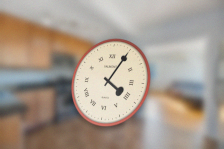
**4:05**
